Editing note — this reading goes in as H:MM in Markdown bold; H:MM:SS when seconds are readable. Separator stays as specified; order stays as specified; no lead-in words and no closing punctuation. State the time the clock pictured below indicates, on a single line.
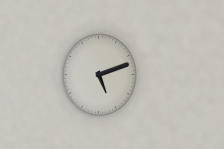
**5:12**
